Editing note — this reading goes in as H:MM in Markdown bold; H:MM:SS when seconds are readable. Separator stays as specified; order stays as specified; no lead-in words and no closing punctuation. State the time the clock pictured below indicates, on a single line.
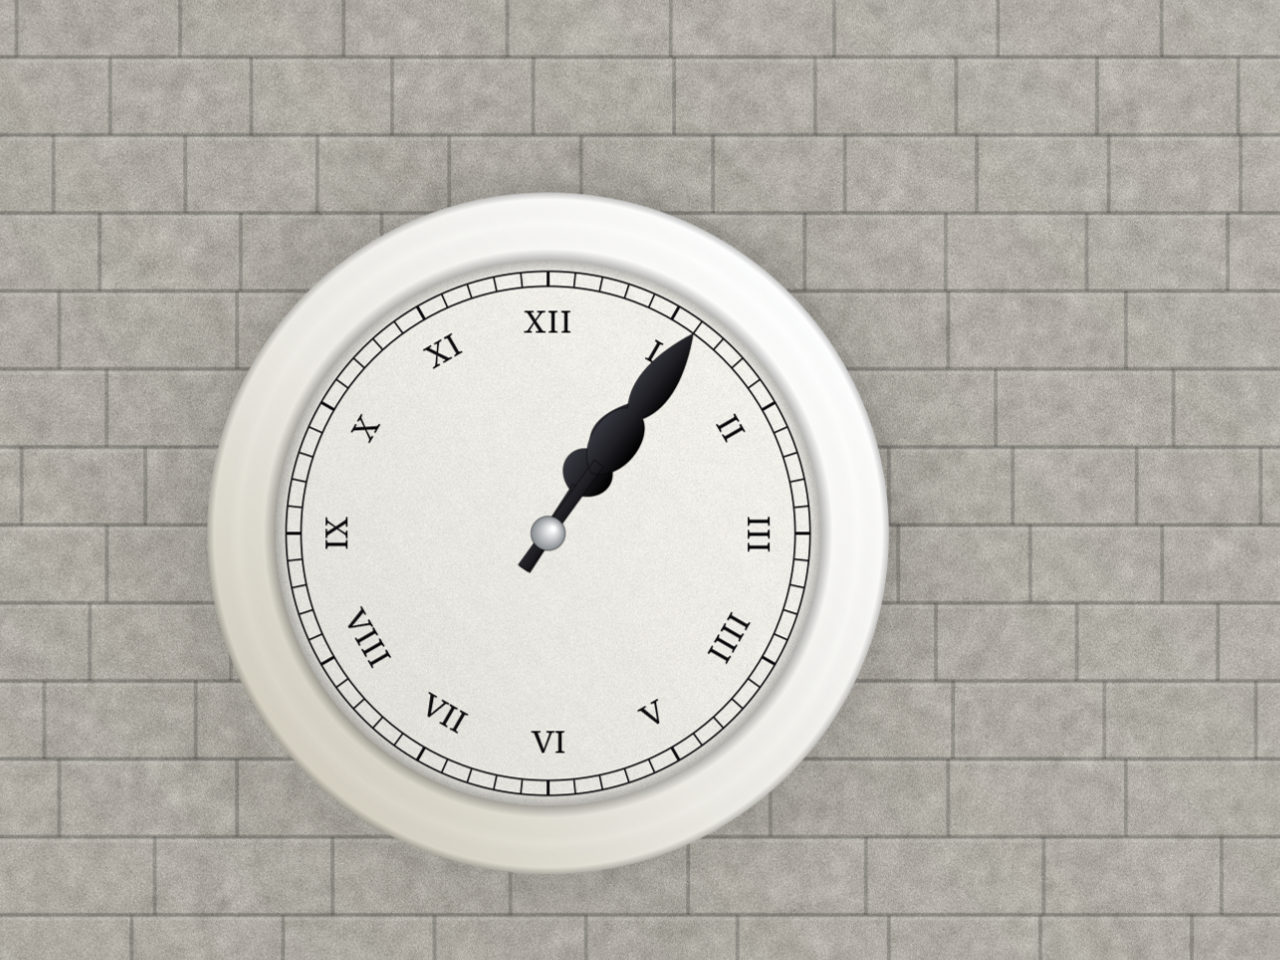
**1:06**
